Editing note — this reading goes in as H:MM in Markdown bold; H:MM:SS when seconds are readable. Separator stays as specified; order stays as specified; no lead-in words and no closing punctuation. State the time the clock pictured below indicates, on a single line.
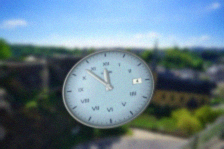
**11:53**
